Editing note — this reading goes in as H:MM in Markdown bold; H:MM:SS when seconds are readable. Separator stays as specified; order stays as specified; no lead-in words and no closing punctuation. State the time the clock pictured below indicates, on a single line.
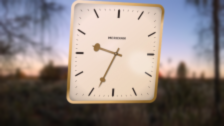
**9:34**
